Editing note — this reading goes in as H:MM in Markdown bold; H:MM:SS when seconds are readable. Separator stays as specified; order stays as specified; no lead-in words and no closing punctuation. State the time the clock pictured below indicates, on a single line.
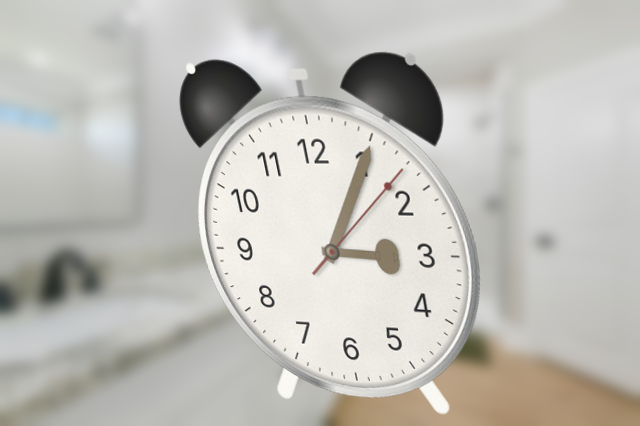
**3:05:08**
